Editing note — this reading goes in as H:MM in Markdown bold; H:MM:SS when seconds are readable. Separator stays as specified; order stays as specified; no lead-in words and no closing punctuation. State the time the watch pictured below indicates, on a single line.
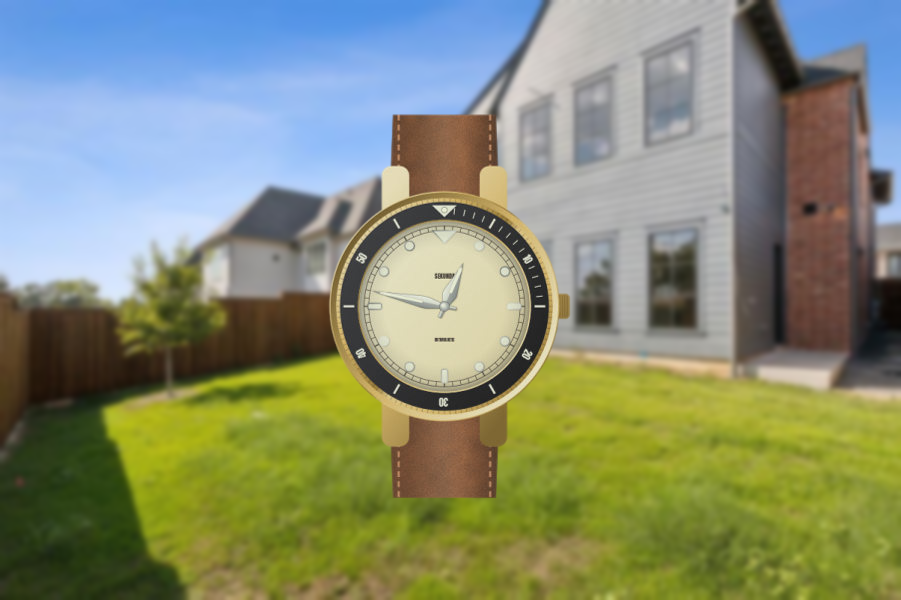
**12:47**
